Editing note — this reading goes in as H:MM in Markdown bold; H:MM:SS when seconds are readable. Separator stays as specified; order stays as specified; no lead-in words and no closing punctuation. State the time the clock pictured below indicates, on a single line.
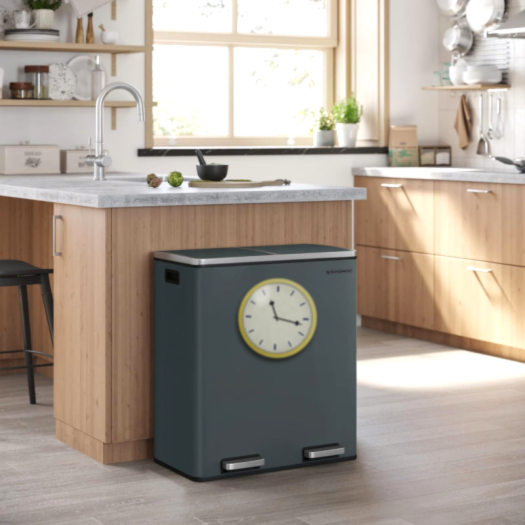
**11:17**
